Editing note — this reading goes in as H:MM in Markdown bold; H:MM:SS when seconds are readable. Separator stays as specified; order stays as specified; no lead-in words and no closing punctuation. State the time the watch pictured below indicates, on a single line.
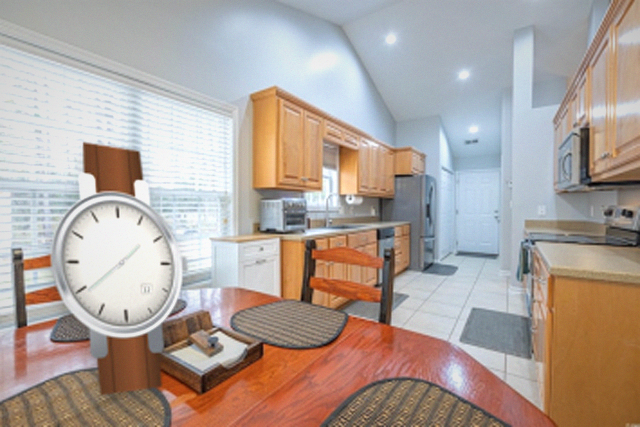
**1:39**
